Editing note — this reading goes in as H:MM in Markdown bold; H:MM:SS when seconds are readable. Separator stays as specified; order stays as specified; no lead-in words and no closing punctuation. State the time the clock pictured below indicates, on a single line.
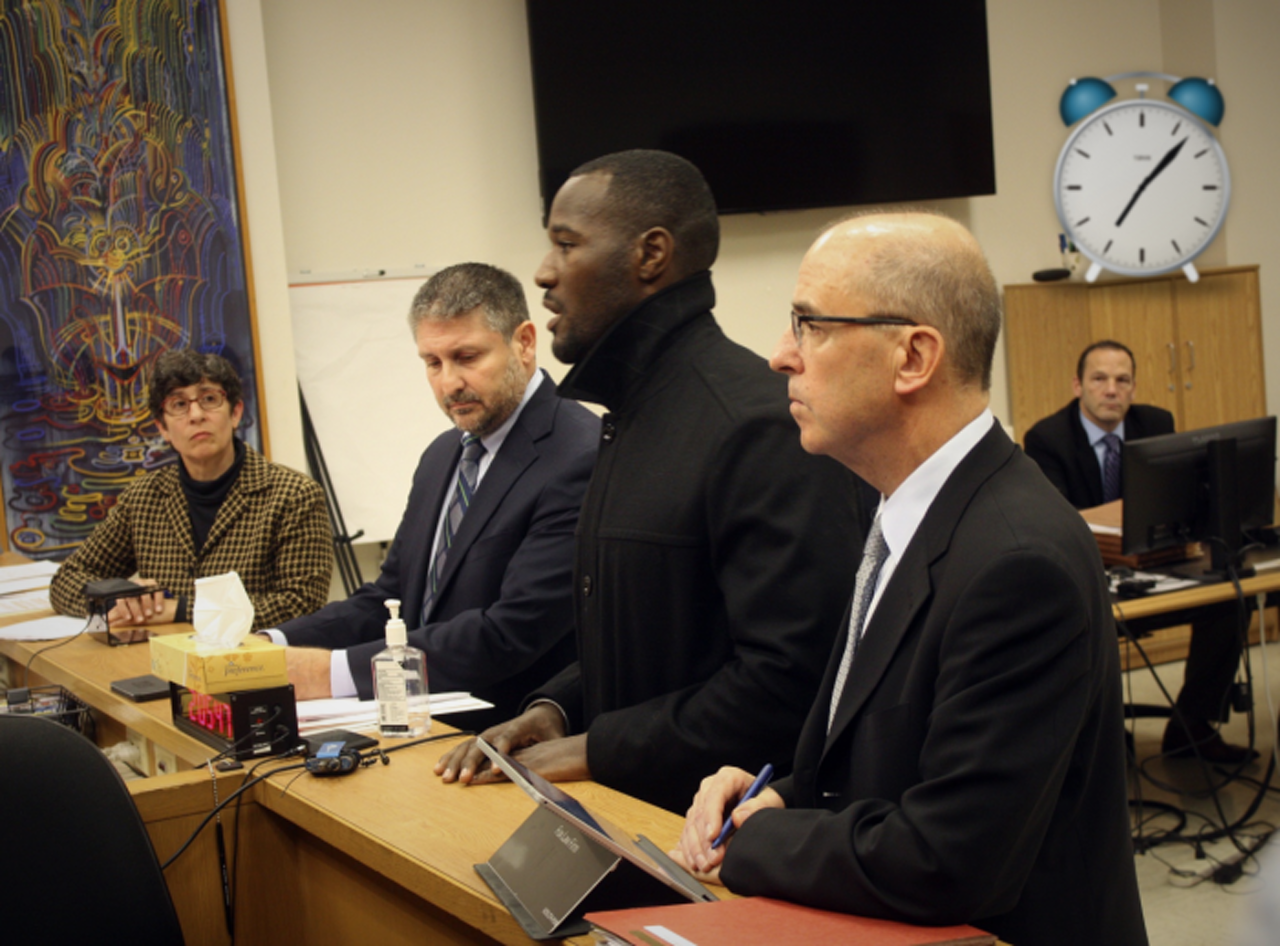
**7:07**
